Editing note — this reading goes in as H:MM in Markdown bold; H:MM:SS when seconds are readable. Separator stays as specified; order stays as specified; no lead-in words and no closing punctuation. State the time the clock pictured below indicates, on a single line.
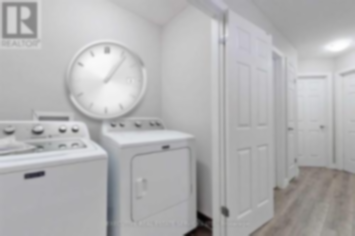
**1:06**
